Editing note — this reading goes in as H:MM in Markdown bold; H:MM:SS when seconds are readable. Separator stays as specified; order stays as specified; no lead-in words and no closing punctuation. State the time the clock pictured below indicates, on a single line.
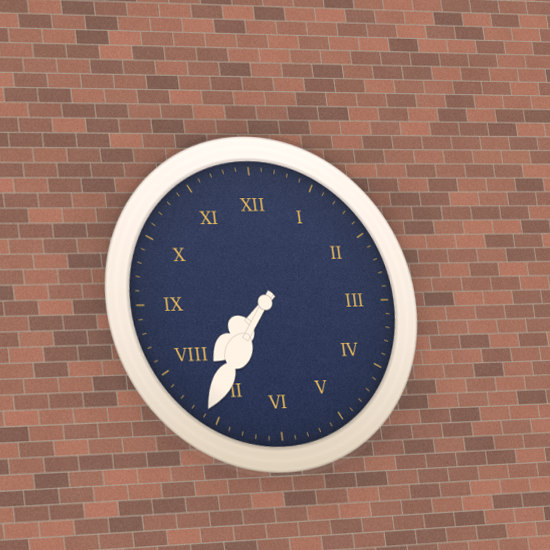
**7:36**
